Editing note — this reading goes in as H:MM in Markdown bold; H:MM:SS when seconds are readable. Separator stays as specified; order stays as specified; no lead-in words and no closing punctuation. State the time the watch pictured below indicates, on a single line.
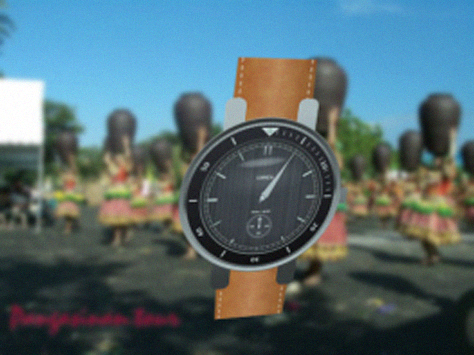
**1:05**
